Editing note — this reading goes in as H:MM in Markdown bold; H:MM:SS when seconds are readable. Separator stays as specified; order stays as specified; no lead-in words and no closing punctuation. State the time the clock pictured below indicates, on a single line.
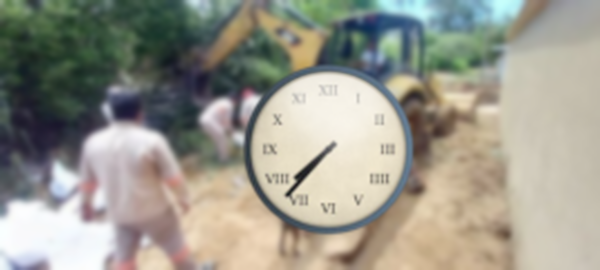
**7:37**
